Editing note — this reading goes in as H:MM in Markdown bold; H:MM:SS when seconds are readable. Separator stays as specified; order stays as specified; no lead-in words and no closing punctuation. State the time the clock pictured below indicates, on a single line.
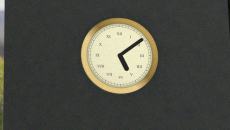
**5:09**
